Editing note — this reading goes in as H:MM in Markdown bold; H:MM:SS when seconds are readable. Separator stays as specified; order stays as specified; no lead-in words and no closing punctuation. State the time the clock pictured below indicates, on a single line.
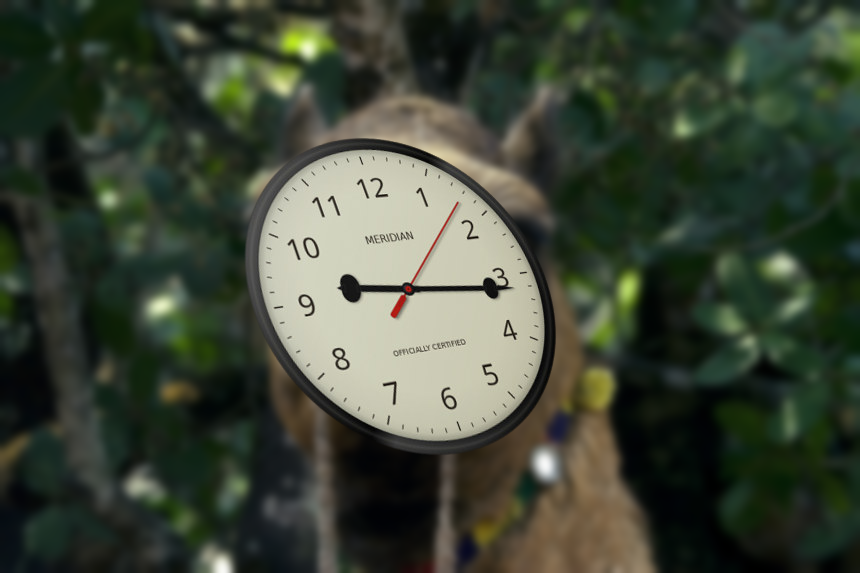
**9:16:08**
